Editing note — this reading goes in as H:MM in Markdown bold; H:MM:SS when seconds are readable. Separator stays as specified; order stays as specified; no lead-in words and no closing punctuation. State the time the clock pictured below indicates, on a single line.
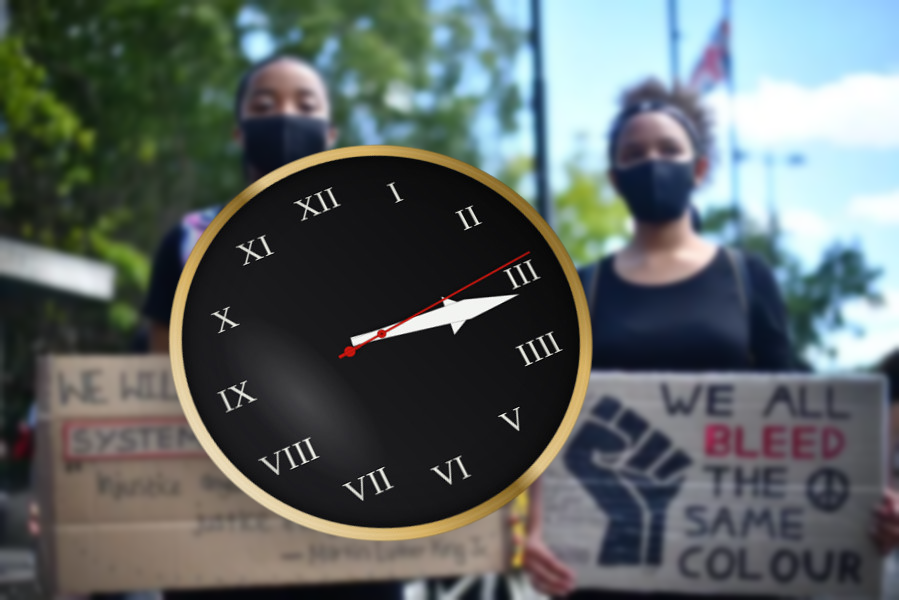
**3:16:14**
